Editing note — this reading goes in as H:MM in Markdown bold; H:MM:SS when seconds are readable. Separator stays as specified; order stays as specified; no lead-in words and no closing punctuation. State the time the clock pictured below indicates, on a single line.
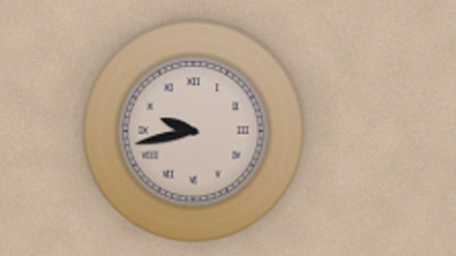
**9:43**
